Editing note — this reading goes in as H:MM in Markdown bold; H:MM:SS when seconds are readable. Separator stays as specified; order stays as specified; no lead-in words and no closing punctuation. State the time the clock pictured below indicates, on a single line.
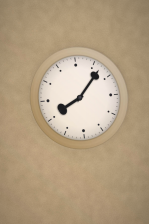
**8:07**
